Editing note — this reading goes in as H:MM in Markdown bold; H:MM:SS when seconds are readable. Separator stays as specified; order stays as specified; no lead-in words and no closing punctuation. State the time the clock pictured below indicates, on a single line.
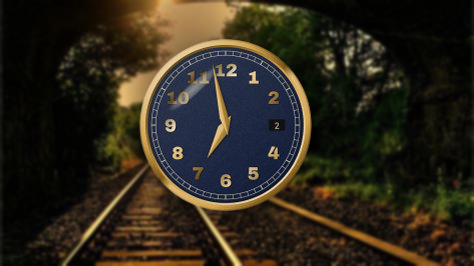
**6:58**
